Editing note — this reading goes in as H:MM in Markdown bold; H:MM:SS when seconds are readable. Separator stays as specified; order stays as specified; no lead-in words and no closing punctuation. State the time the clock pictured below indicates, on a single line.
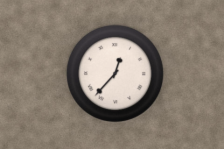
**12:37**
